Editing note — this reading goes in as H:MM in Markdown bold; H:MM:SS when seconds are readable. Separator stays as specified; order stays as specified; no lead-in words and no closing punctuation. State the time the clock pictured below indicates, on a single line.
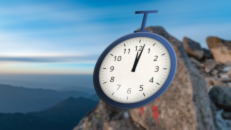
**12:02**
